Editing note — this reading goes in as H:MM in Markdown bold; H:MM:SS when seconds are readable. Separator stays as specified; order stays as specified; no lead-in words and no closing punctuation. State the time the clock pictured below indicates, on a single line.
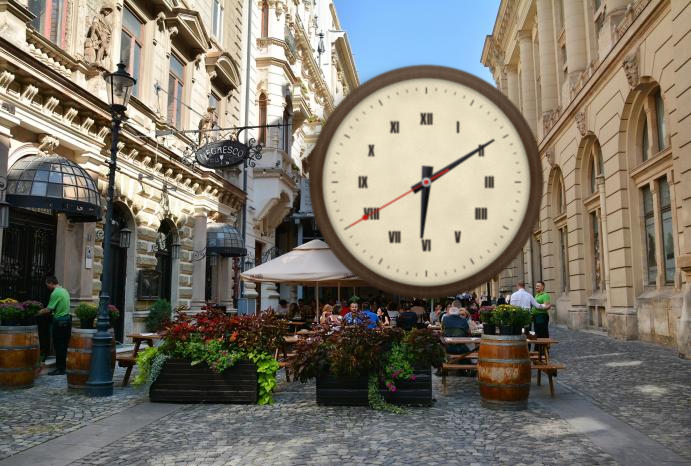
**6:09:40**
